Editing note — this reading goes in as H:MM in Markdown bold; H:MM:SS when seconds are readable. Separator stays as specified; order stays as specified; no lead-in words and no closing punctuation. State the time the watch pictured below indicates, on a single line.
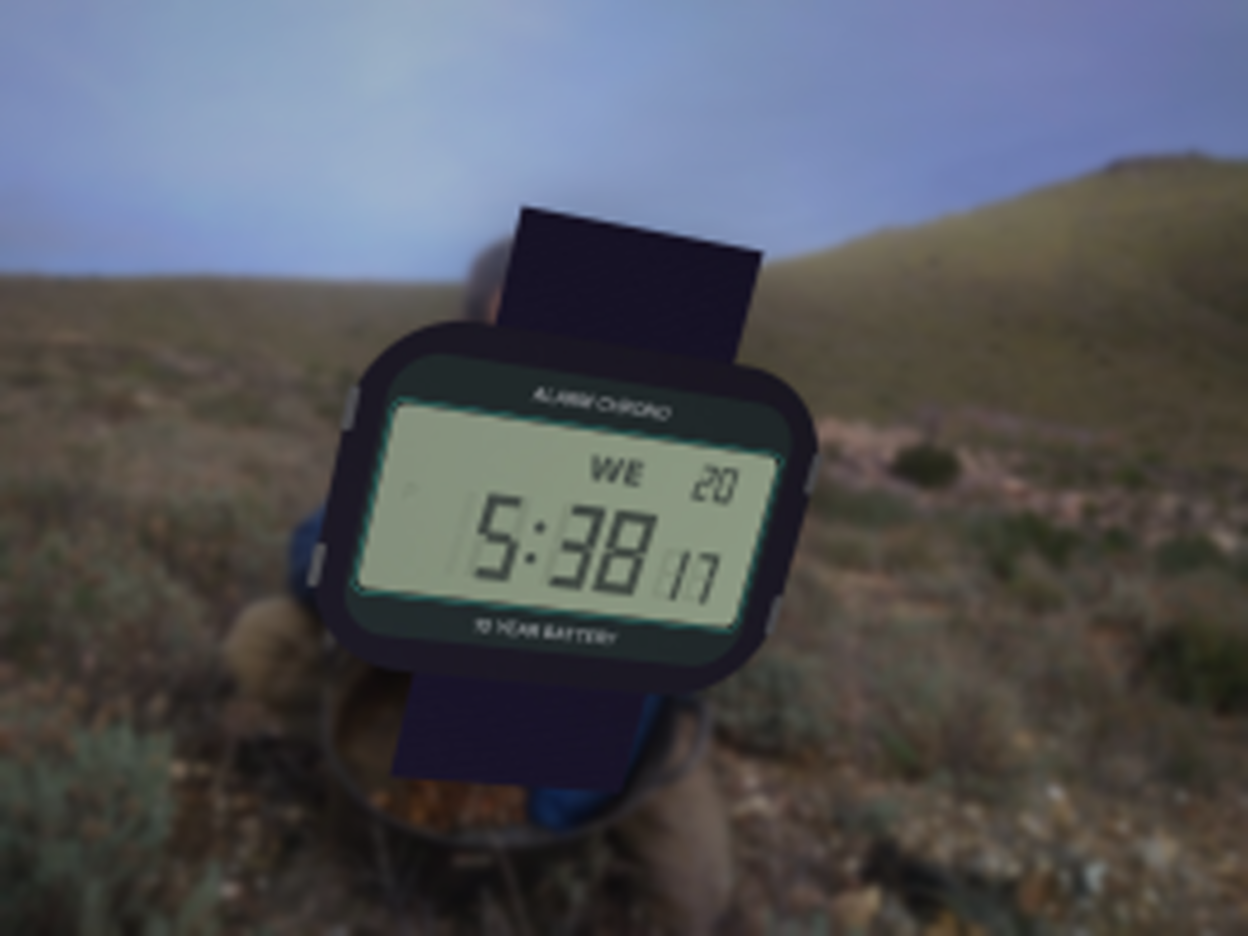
**5:38:17**
